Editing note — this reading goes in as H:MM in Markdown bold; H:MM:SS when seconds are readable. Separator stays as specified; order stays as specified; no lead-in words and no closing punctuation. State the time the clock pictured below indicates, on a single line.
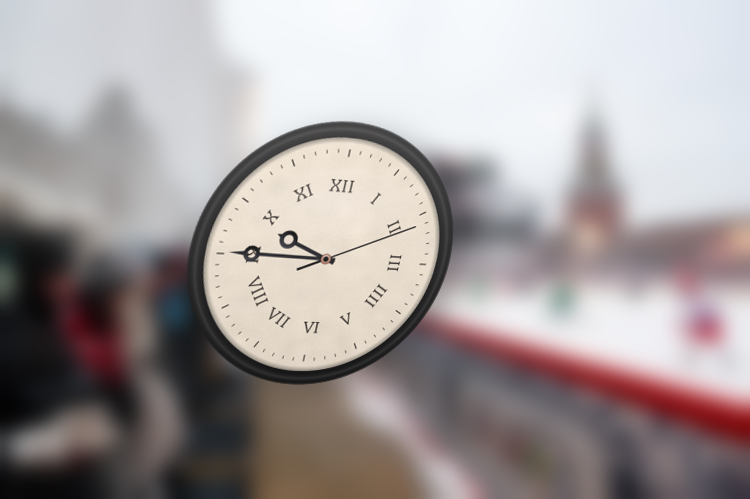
**9:45:11**
